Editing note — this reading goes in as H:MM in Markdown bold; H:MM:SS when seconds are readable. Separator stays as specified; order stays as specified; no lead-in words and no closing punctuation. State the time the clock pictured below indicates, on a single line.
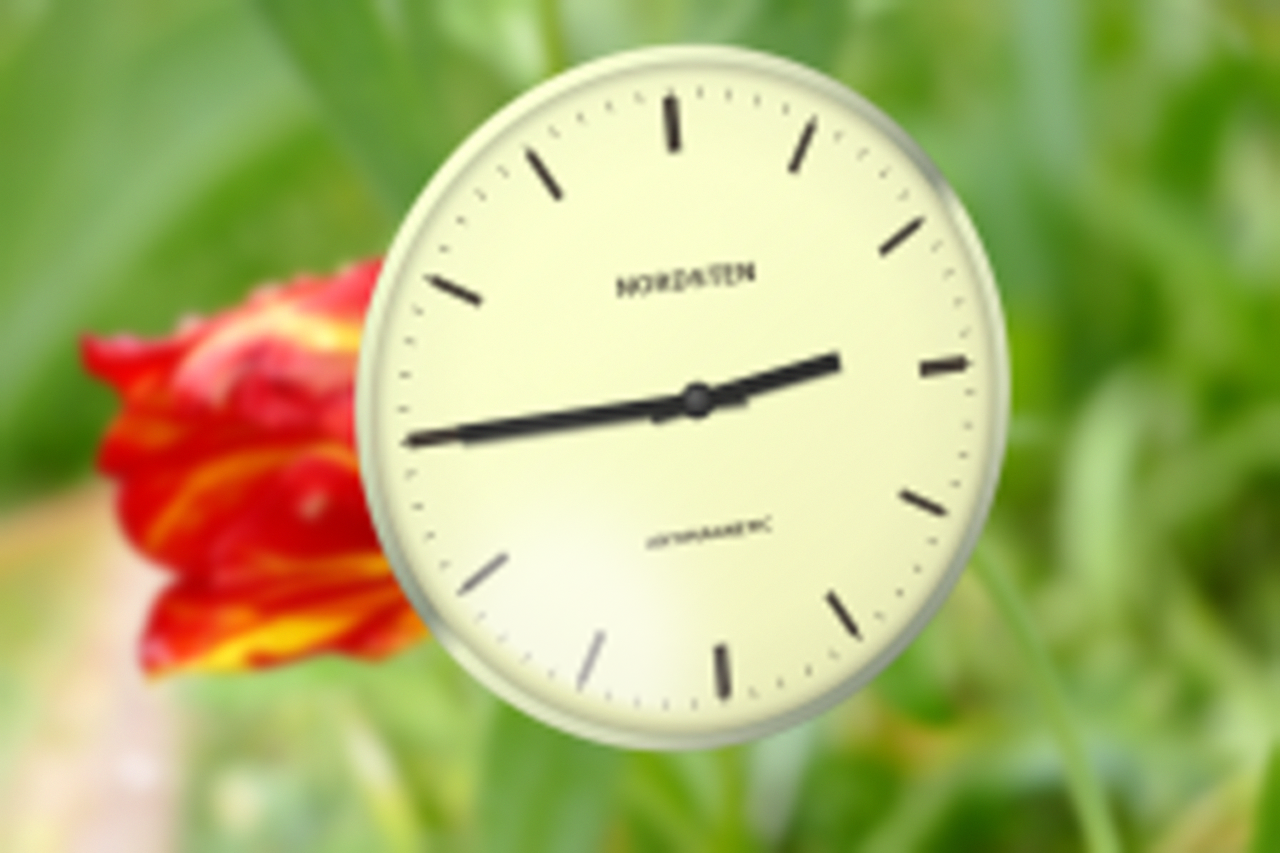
**2:45**
